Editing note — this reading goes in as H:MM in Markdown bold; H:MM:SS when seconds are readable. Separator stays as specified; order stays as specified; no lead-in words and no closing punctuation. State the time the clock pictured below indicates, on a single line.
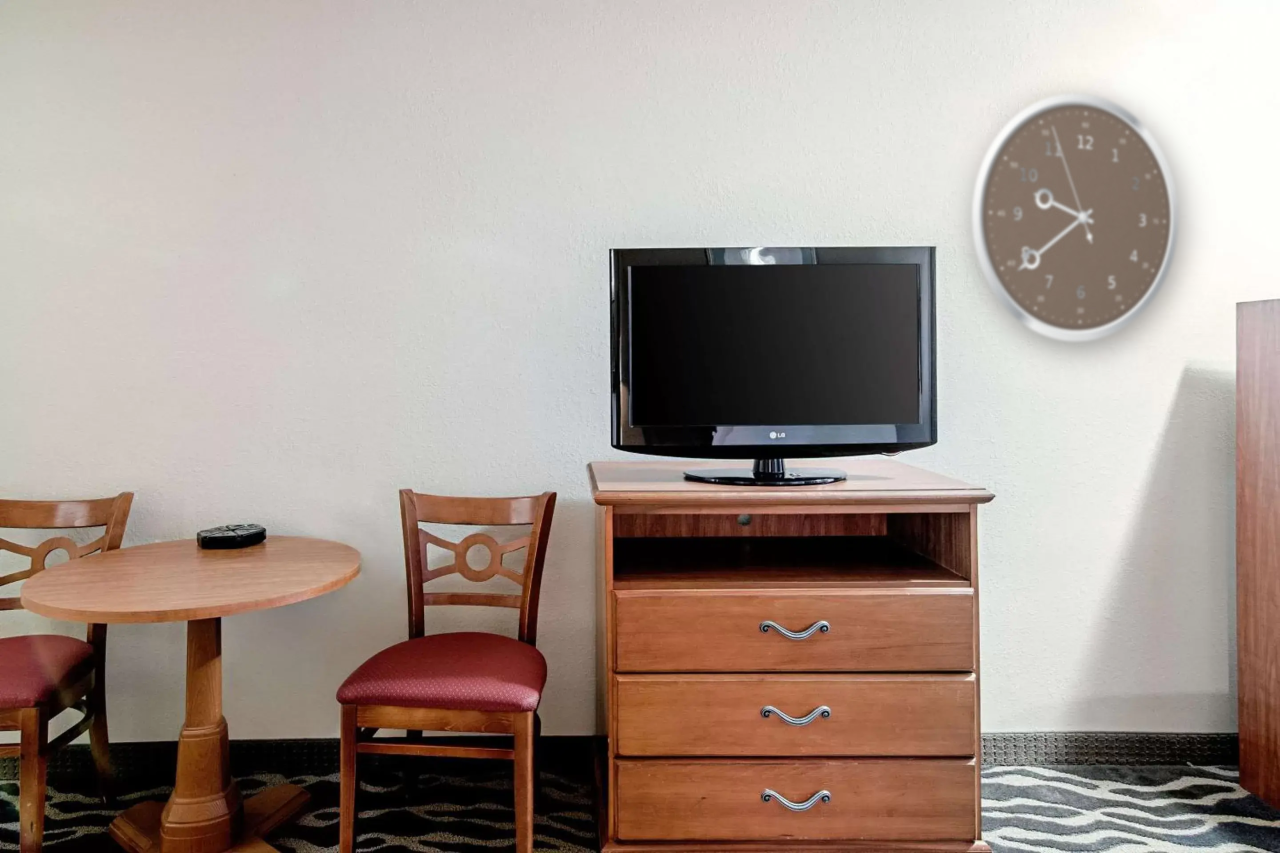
**9:38:56**
